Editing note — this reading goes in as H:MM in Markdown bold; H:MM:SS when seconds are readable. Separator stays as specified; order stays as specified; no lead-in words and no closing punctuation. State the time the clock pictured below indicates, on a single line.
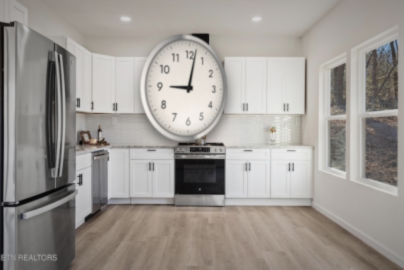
**9:02**
